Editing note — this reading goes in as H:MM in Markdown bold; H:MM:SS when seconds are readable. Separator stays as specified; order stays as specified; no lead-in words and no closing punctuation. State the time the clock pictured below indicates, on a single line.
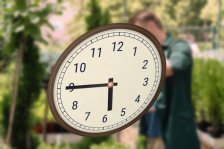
**5:45**
